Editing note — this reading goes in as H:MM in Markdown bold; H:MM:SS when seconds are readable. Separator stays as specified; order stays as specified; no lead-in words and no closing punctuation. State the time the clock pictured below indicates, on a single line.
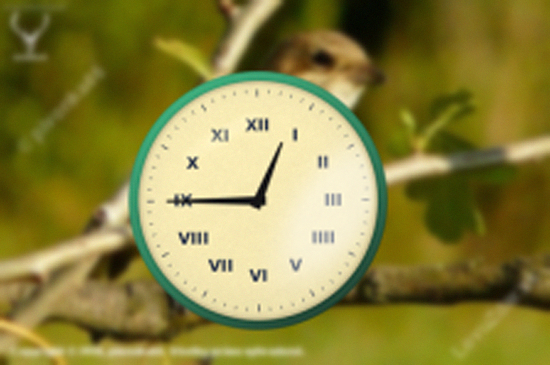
**12:45**
